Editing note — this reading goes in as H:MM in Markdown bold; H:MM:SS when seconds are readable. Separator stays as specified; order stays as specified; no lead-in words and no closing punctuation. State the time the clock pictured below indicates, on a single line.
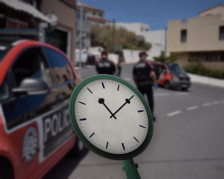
**11:10**
